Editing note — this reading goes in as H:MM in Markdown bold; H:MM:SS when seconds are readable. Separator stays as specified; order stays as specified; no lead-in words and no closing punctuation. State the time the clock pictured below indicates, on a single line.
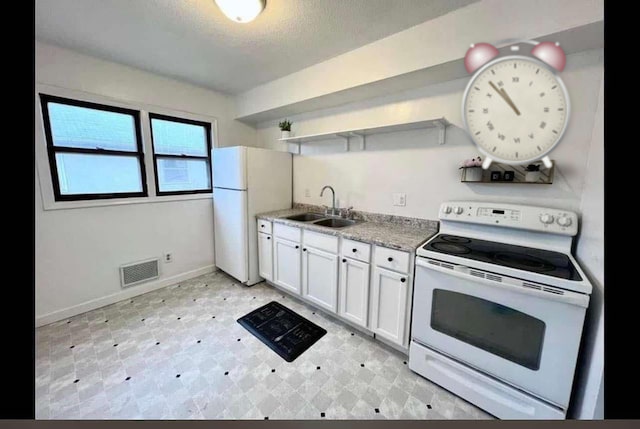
**10:53**
